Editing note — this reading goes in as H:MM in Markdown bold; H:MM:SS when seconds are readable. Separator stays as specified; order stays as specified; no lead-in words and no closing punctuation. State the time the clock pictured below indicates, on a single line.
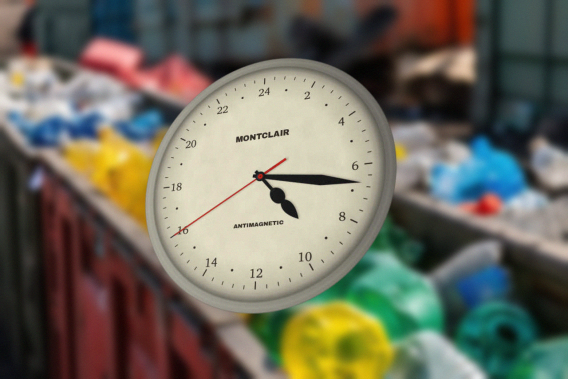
**9:16:40**
